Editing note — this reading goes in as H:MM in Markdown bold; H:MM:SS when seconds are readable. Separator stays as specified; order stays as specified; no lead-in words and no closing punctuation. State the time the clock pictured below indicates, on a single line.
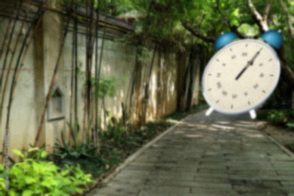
**1:05**
